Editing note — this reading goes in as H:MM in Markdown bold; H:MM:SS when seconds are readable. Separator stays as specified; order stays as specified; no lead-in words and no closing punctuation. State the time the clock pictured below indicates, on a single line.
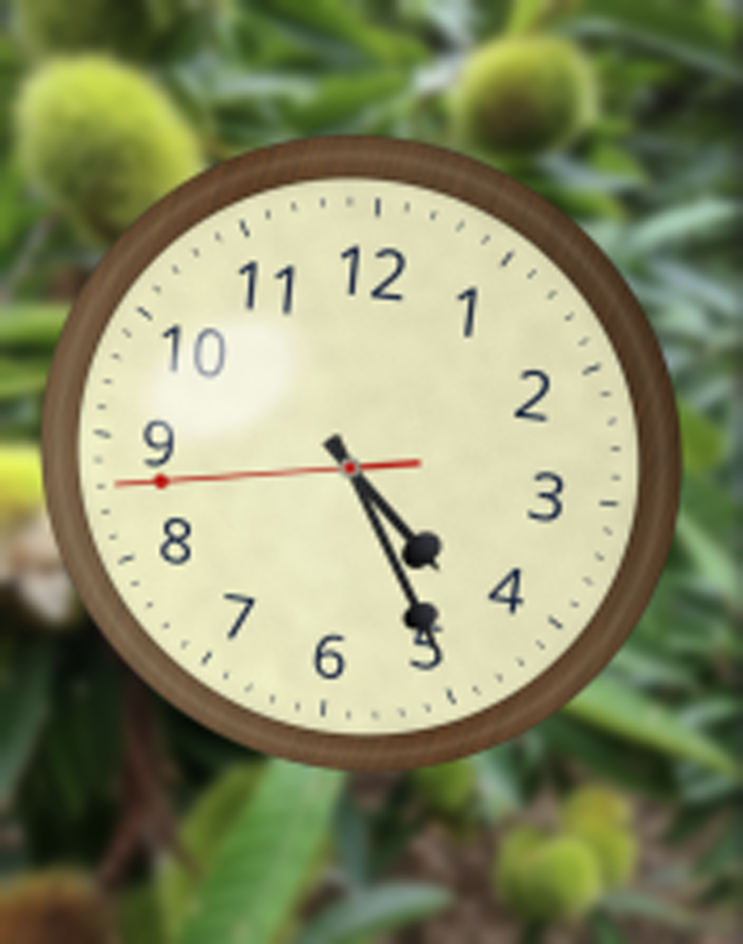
**4:24:43**
